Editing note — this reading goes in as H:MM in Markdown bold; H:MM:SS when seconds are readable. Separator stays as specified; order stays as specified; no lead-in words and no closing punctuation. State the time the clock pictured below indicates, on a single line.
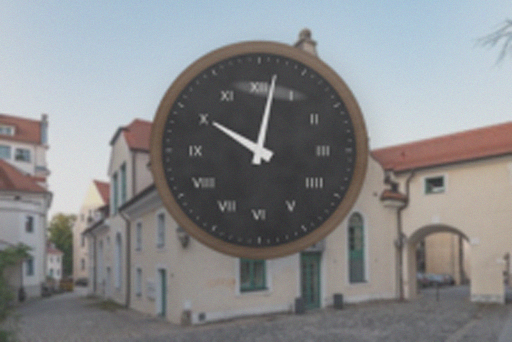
**10:02**
